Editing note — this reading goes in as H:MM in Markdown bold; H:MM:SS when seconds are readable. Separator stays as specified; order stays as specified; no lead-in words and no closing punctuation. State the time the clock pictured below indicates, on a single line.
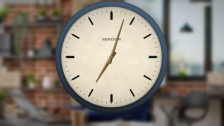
**7:03**
